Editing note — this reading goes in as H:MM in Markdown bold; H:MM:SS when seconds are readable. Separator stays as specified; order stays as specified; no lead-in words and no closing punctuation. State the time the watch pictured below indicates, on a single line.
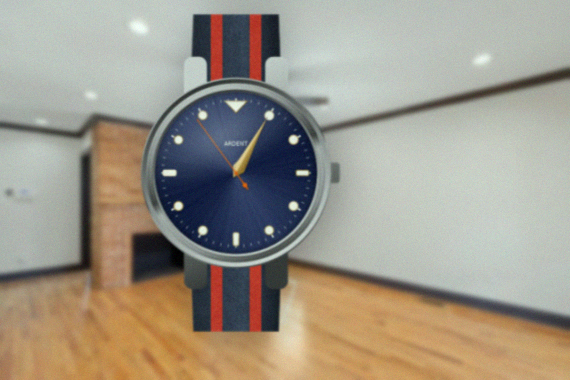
**1:04:54**
